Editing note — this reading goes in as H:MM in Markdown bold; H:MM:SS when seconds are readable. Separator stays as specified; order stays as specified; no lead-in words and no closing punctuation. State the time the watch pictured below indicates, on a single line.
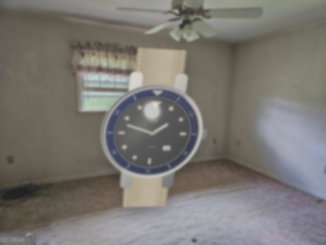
**1:48**
